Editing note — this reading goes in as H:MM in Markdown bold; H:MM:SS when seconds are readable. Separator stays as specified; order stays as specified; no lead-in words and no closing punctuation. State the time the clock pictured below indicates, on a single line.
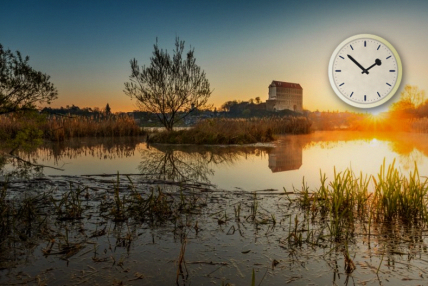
**1:52**
